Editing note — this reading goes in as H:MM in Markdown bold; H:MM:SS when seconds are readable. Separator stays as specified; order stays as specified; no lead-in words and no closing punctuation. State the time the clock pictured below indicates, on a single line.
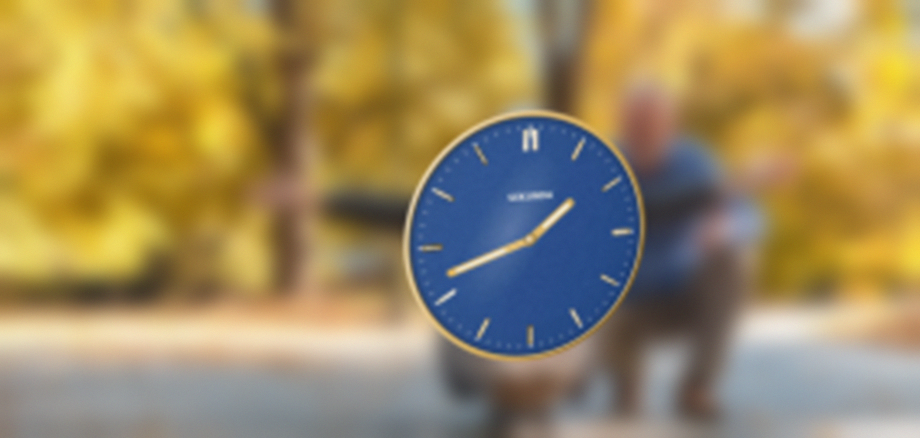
**1:42**
